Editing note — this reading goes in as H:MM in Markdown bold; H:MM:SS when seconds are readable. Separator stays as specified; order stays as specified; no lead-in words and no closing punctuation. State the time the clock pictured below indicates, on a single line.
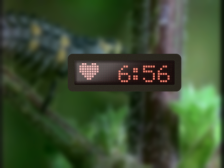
**6:56**
